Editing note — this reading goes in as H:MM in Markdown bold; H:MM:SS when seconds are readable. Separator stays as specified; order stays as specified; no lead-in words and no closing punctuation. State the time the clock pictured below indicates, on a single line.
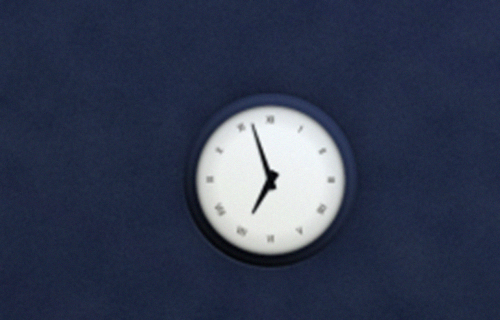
**6:57**
